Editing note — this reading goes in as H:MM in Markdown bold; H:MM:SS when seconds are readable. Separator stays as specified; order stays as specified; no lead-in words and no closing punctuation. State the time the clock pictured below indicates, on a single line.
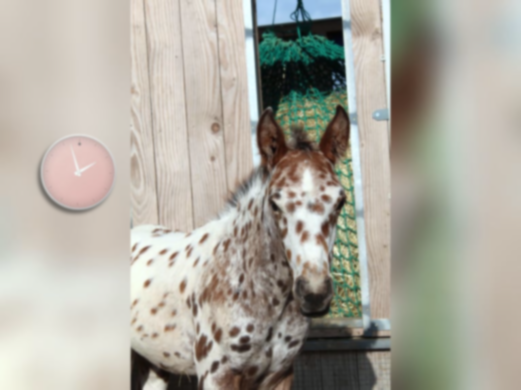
**1:57**
